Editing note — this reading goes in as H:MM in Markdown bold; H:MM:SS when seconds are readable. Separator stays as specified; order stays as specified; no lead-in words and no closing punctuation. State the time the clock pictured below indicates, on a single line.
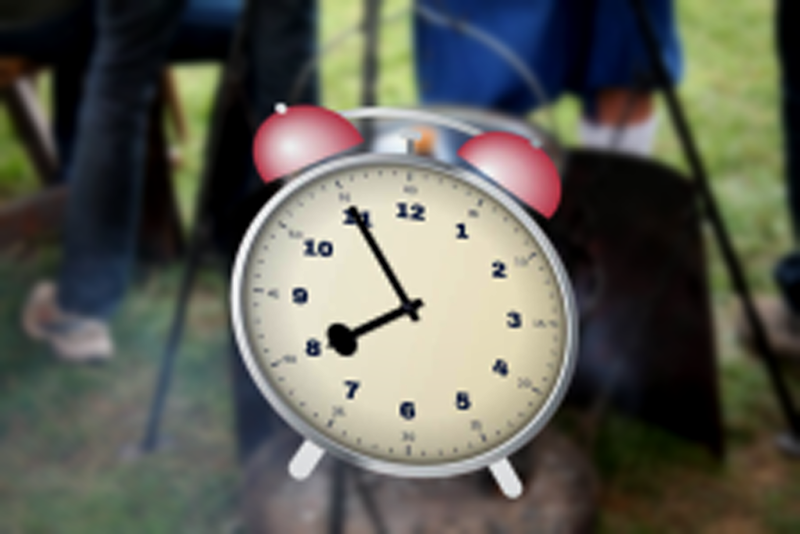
**7:55**
